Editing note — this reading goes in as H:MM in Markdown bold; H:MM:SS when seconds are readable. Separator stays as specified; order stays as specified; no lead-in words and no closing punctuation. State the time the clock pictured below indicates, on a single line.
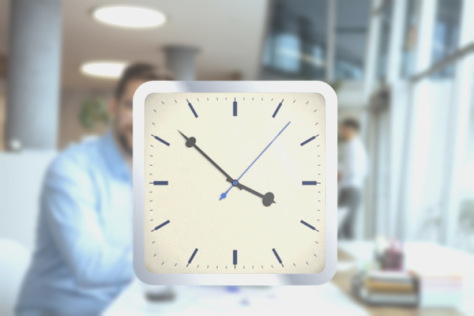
**3:52:07**
